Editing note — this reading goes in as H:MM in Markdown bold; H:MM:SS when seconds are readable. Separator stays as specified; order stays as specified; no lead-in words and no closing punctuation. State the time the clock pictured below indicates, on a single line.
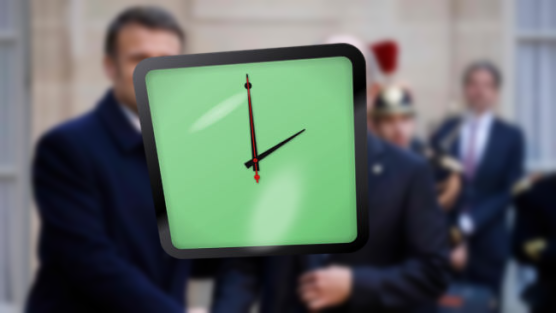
**2:00:00**
